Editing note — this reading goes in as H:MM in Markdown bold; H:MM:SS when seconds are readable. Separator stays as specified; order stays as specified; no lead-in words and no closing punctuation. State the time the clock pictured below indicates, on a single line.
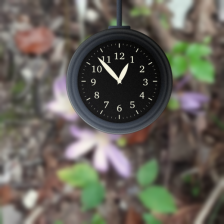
**12:53**
